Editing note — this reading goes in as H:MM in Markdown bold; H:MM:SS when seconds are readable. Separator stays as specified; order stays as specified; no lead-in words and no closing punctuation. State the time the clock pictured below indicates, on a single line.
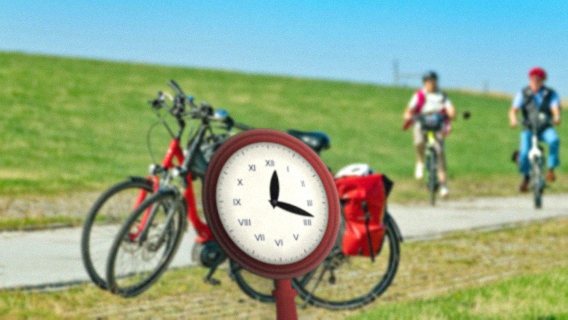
**12:18**
